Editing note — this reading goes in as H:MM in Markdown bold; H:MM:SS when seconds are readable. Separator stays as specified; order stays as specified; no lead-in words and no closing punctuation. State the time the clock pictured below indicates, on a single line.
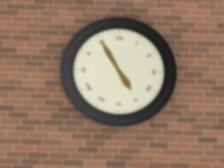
**4:55**
